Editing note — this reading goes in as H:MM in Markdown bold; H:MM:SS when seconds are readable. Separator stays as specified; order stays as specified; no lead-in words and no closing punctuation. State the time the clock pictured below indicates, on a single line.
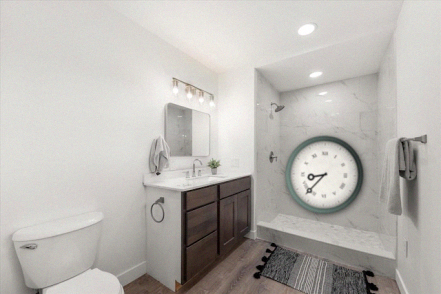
**8:37**
